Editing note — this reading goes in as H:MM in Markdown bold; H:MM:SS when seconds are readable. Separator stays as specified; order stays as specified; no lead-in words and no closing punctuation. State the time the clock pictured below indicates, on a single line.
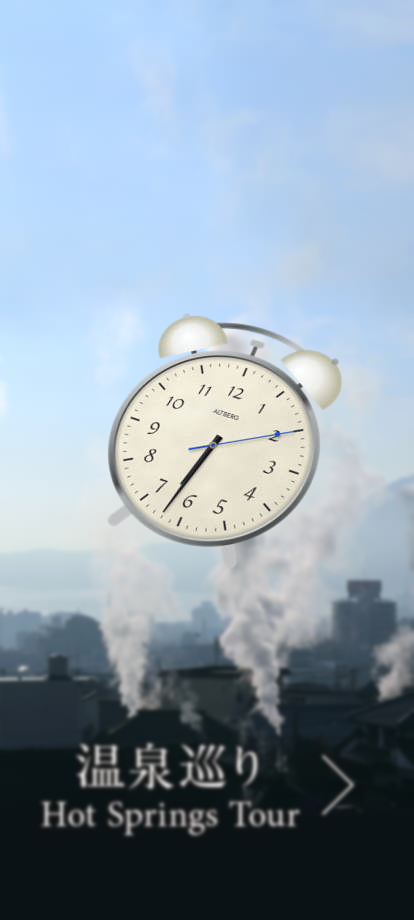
**6:32:10**
